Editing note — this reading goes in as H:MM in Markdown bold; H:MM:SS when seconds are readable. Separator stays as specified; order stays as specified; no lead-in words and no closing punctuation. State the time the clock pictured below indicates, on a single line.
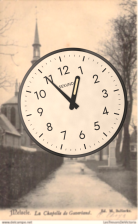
**12:55**
